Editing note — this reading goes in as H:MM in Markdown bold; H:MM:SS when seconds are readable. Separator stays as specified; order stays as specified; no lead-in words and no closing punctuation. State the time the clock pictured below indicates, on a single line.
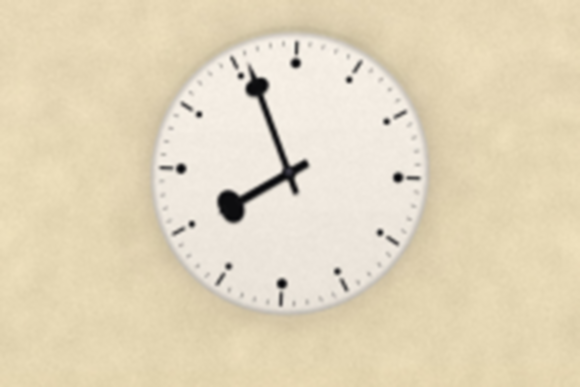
**7:56**
